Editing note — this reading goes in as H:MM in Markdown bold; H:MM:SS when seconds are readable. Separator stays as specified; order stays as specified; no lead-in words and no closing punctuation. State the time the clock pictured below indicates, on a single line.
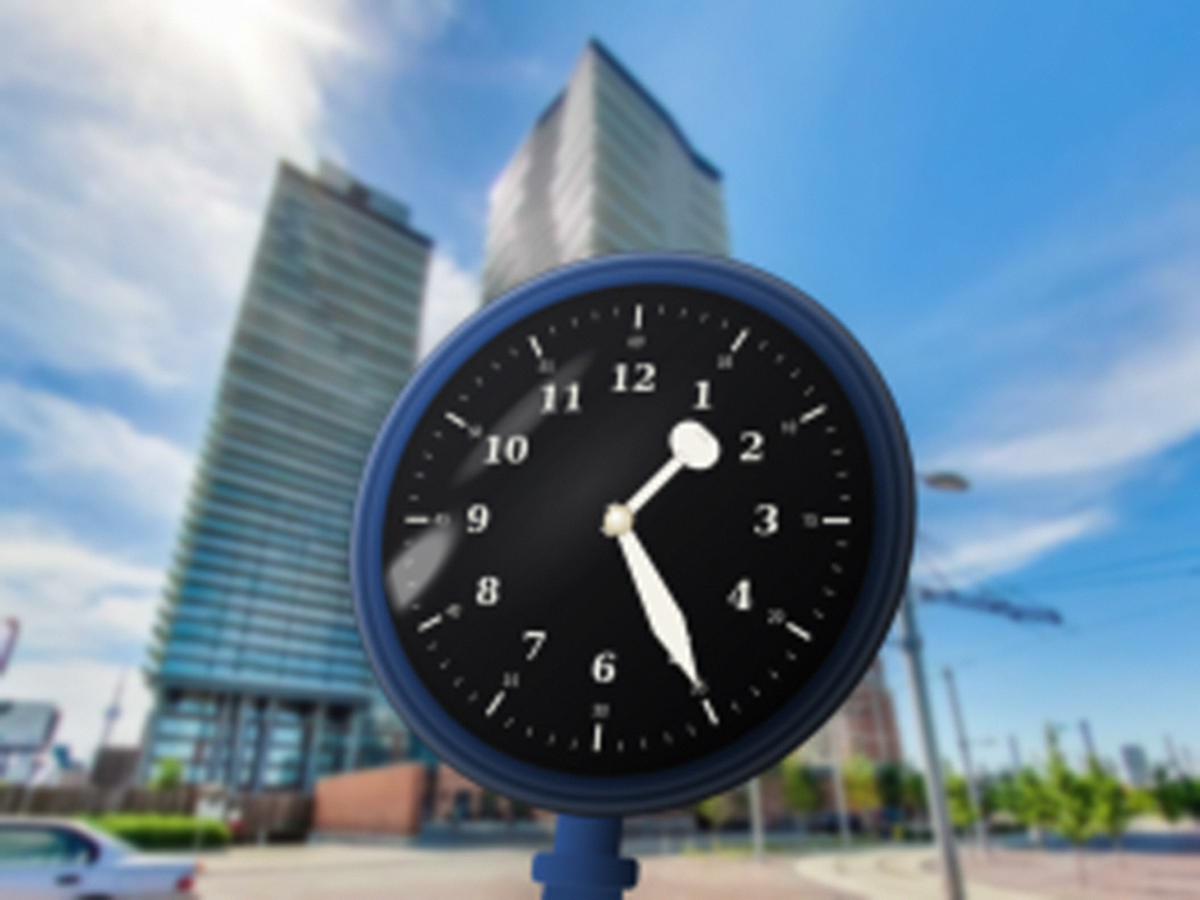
**1:25**
